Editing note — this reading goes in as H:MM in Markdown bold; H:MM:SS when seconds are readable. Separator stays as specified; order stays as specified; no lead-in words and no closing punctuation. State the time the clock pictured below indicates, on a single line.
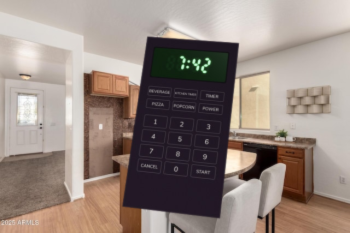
**7:42**
